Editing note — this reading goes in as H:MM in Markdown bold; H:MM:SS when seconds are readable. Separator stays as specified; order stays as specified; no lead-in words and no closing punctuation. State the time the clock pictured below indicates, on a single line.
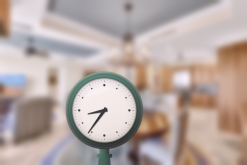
**8:36**
